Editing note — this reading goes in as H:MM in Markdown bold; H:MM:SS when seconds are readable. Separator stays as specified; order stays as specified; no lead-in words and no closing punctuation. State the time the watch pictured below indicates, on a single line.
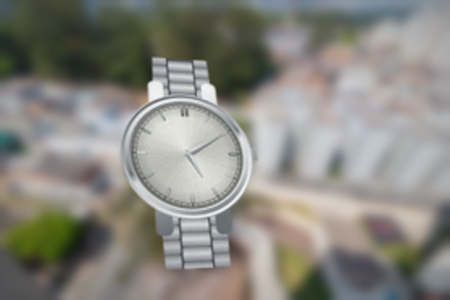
**5:10**
